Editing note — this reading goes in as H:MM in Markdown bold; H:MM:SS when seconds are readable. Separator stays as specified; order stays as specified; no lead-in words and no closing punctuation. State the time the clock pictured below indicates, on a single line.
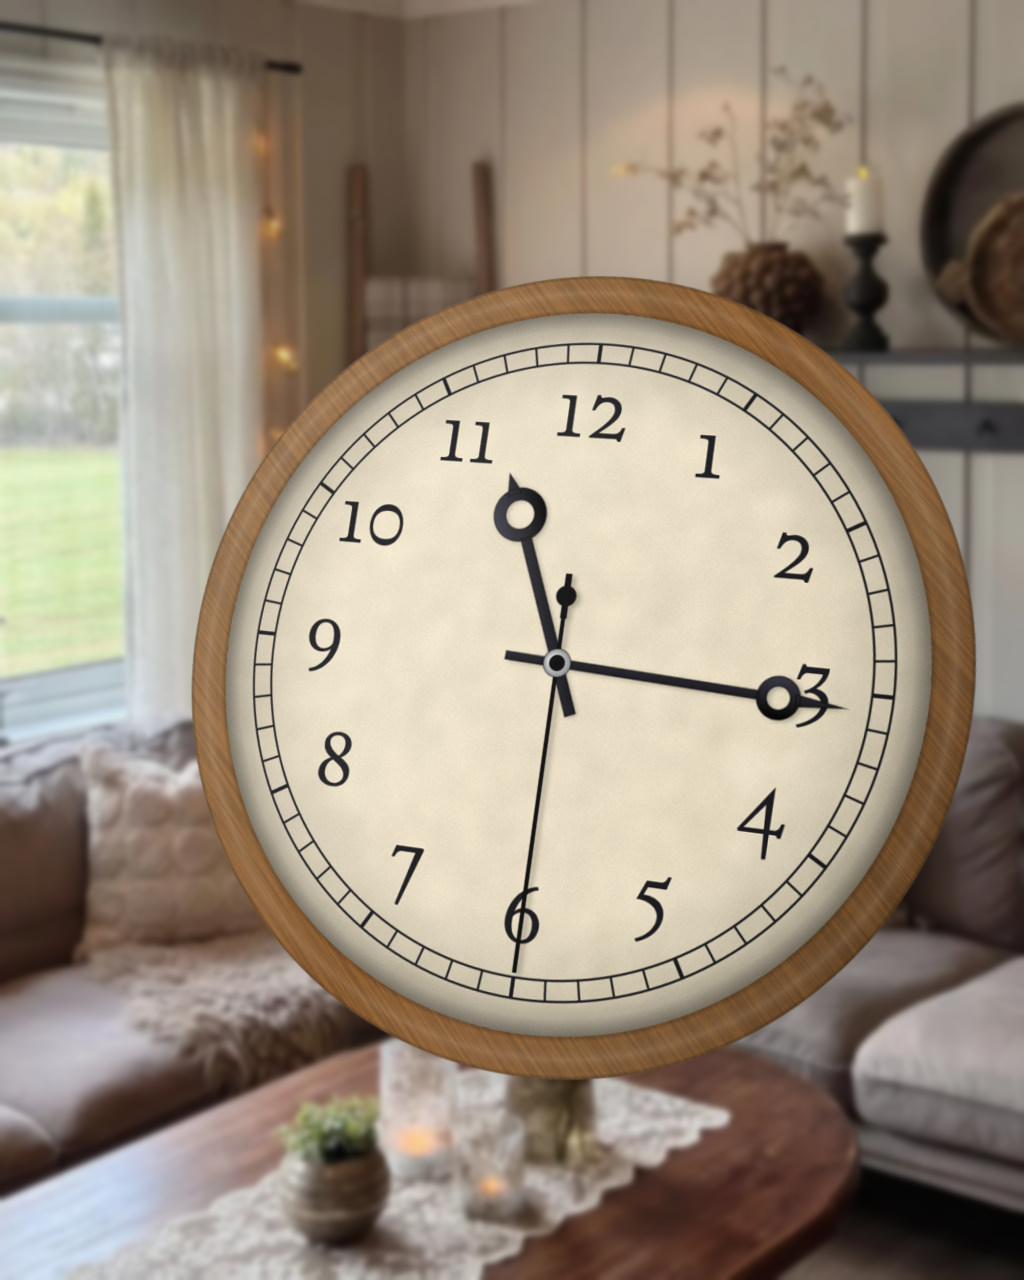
**11:15:30**
